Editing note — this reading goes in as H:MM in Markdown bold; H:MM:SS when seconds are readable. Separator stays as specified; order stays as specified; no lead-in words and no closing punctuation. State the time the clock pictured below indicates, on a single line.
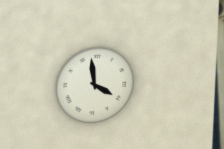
**3:58**
